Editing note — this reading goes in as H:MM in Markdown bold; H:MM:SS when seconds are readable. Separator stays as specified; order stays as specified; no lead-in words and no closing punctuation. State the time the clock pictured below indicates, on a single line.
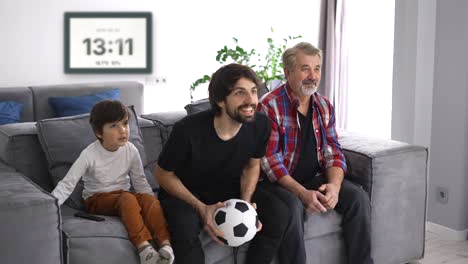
**13:11**
